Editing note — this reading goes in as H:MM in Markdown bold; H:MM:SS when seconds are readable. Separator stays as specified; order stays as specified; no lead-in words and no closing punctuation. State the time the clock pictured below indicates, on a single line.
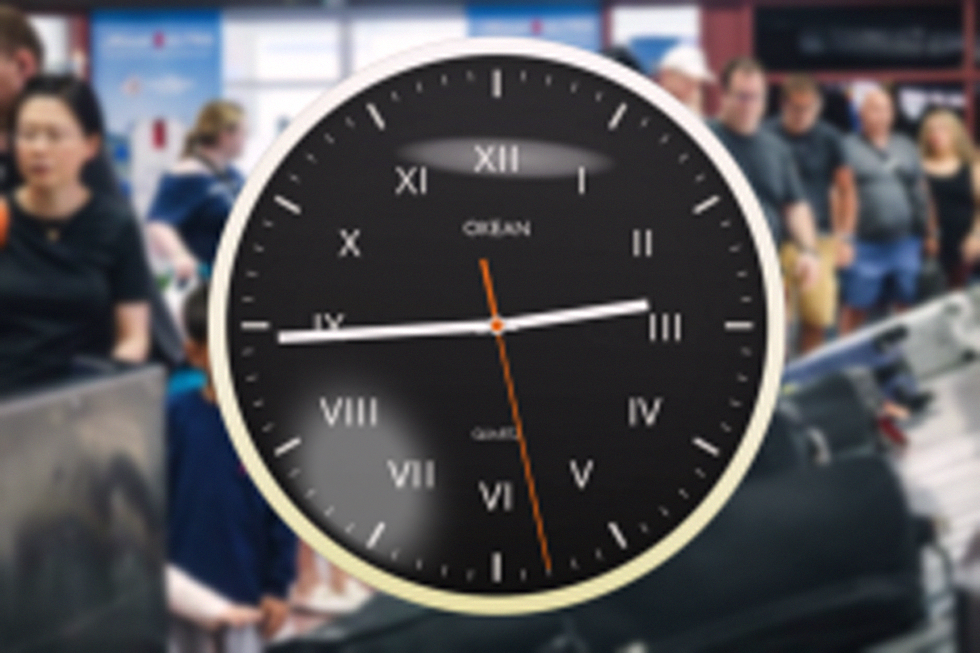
**2:44:28**
